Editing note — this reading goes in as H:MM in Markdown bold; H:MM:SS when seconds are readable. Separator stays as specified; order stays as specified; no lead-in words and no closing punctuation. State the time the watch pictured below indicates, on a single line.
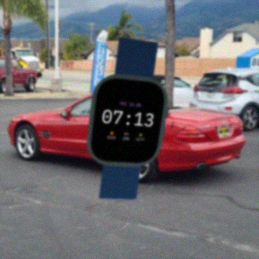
**7:13**
